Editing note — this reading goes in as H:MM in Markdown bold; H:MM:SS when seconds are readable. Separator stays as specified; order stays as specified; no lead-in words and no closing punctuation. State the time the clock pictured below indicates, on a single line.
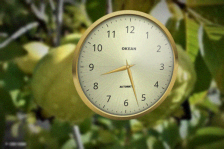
**8:27**
